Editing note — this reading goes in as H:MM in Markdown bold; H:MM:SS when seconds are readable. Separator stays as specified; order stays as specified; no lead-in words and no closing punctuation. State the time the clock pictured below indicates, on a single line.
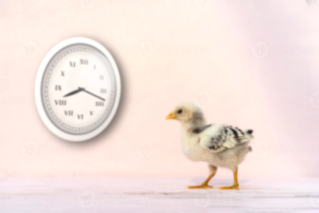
**8:18**
